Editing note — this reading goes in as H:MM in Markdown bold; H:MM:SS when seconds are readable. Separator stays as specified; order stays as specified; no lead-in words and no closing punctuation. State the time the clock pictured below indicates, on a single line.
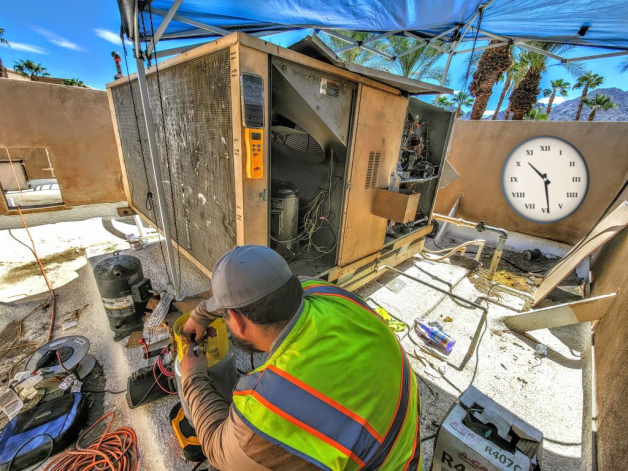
**10:29**
